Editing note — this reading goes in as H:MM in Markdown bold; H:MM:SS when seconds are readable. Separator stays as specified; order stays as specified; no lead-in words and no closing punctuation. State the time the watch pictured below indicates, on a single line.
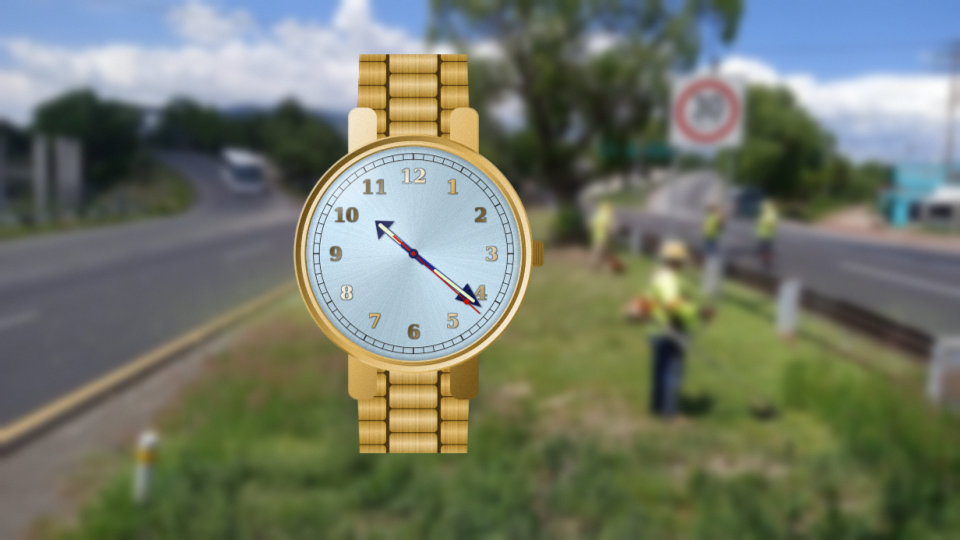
**10:21:22**
